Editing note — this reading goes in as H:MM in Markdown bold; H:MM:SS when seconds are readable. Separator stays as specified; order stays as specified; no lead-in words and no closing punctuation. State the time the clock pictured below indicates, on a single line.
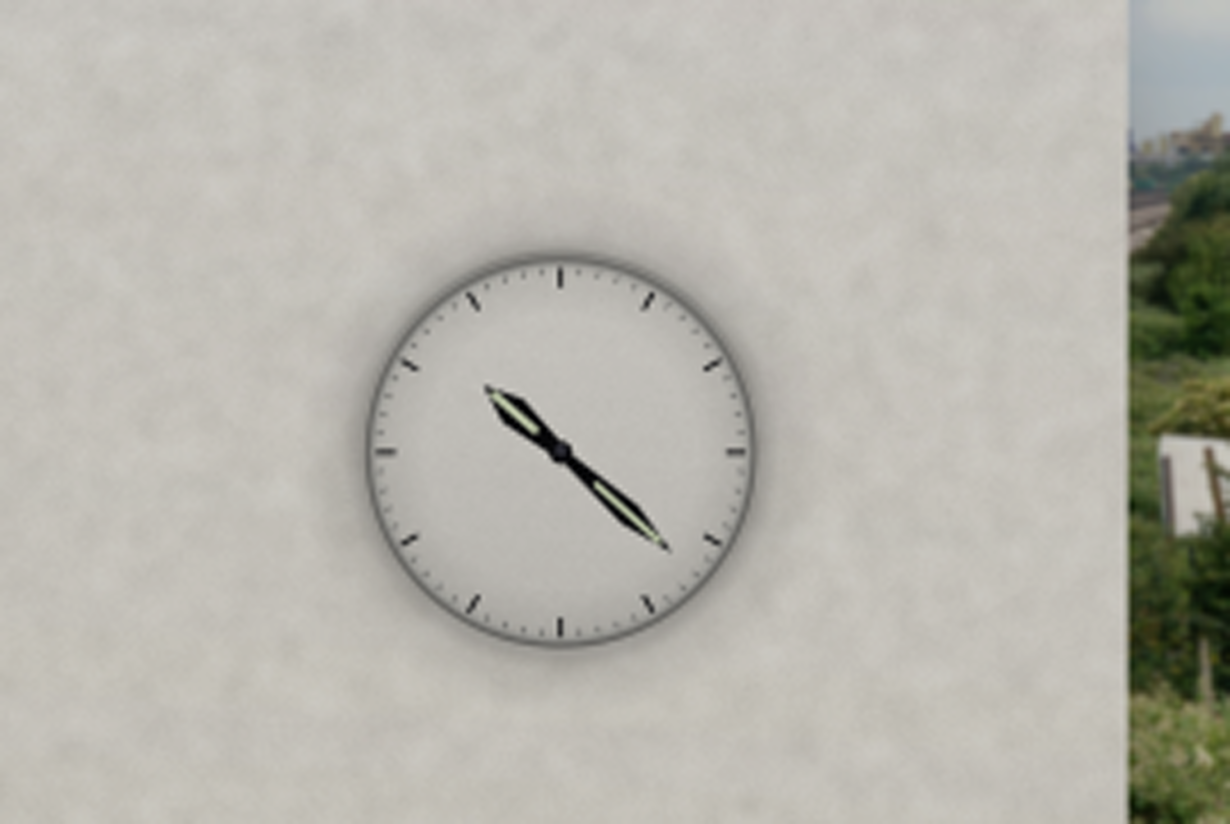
**10:22**
